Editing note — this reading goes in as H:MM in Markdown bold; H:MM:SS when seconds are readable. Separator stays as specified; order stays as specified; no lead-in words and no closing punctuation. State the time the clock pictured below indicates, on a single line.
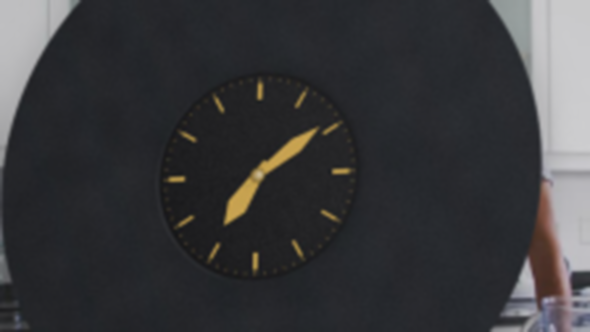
**7:09**
